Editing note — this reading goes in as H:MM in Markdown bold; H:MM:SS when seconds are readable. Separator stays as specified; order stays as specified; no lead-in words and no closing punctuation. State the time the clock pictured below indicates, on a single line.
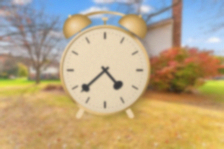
**4:38**
